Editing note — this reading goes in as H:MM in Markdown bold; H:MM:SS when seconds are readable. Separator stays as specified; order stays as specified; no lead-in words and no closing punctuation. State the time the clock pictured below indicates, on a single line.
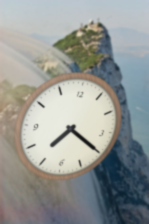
**7:20**
